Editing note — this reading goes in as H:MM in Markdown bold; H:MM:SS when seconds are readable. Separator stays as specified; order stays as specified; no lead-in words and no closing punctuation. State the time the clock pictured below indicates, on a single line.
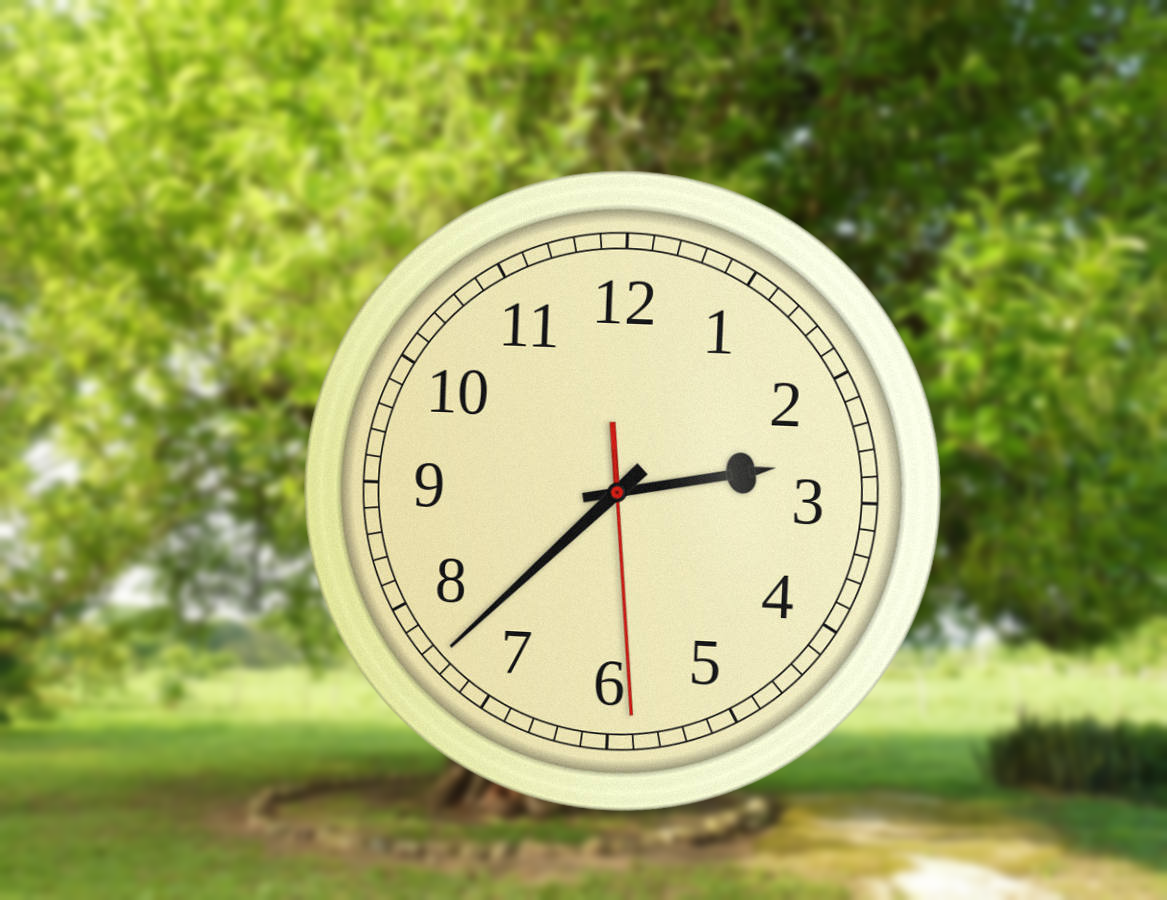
**2:37:29**
